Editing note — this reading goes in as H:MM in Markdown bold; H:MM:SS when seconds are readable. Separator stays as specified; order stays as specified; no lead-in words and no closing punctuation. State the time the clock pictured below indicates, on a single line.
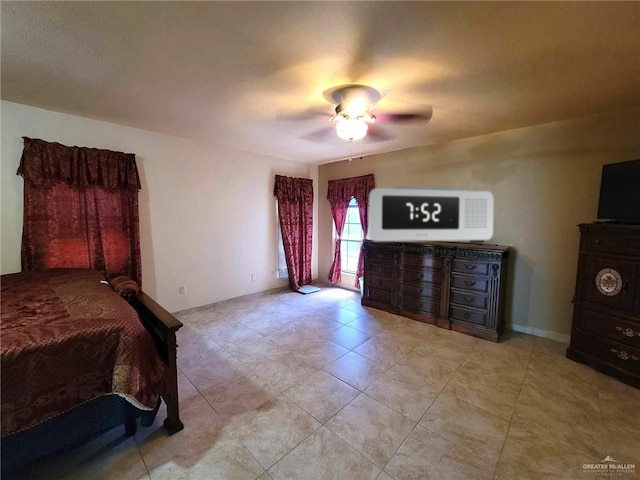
**7:52**
